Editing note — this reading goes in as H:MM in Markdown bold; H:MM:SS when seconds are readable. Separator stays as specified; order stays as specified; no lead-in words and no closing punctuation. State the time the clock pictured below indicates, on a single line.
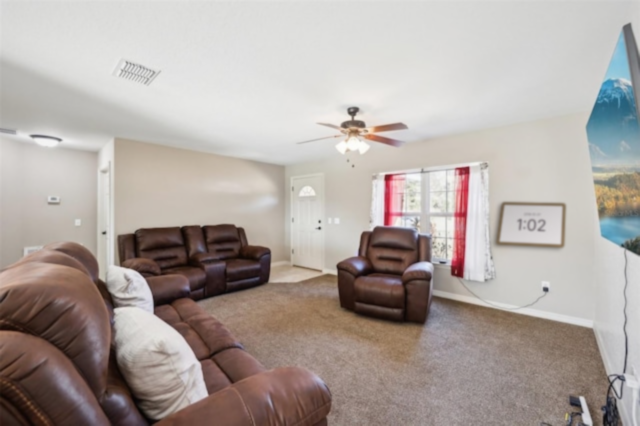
**1:02**
